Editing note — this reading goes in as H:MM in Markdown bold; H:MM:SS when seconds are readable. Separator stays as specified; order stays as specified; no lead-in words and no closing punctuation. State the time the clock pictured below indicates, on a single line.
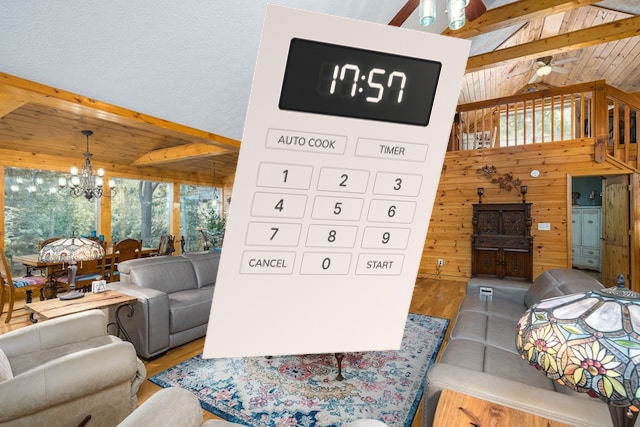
**17:57**
